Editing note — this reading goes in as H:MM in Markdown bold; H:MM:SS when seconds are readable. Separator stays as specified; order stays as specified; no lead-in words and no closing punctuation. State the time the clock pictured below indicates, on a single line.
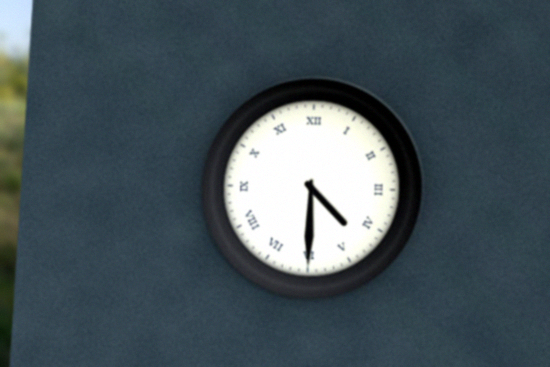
**4:30**
